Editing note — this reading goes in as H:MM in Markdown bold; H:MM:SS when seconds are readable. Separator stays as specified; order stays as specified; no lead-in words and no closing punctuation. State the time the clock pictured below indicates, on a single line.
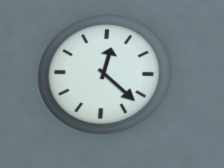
**12:22**
